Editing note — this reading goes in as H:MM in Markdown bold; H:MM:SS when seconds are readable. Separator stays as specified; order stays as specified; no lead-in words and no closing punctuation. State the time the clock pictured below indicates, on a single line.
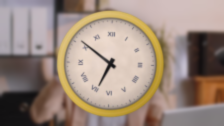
**6:51**
